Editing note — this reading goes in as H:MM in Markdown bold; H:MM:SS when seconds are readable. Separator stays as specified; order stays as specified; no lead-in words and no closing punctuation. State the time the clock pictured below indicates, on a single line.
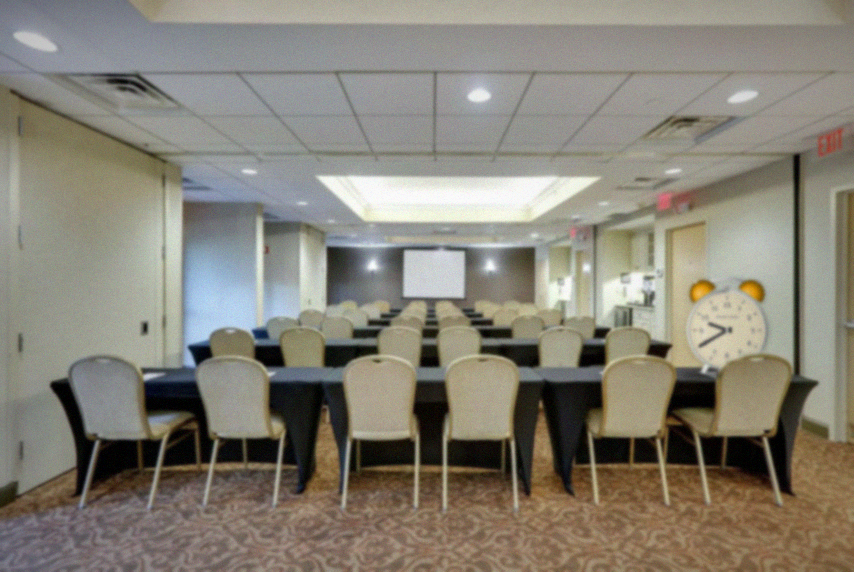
**9:40**
